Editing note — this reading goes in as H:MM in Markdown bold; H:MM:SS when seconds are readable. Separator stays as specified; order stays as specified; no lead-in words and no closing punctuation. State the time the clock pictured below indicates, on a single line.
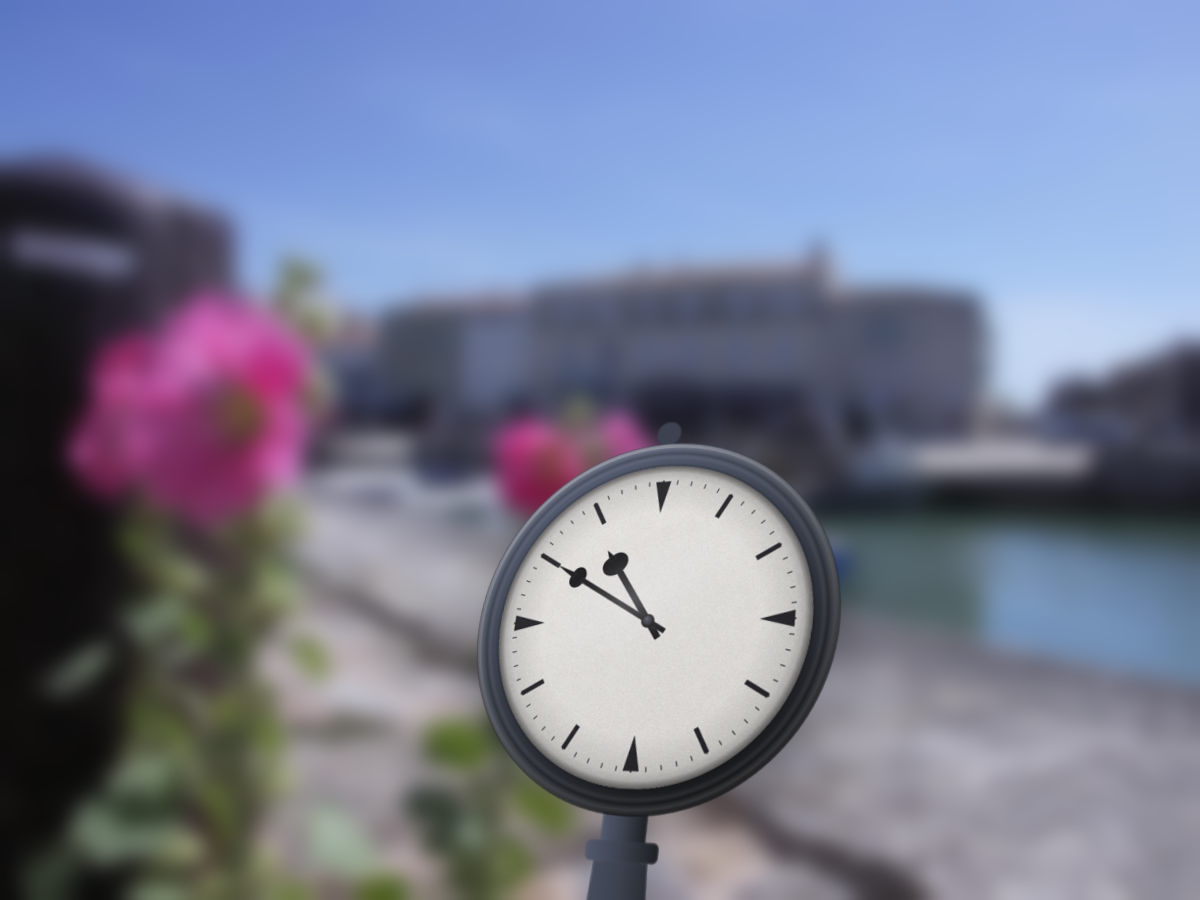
**10:50**
